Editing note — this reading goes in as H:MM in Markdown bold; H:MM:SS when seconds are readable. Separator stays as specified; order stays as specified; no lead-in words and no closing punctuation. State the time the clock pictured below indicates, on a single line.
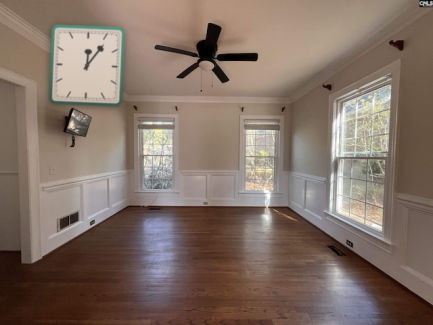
**12:06**
